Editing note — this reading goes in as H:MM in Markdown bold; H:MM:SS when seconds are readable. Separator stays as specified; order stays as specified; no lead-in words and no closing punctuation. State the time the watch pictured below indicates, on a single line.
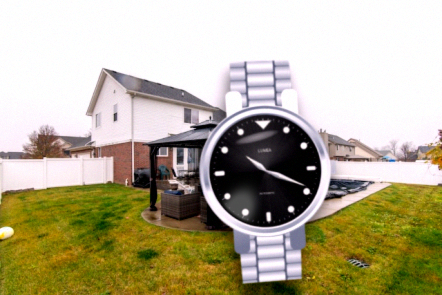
**10:19**
